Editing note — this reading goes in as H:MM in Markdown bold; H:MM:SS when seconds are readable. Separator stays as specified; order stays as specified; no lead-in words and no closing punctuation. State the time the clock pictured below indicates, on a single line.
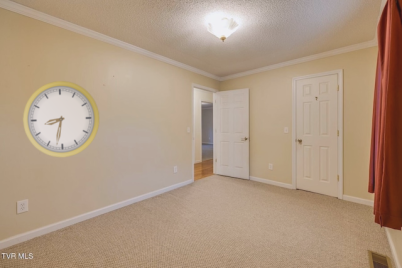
**8:32**
